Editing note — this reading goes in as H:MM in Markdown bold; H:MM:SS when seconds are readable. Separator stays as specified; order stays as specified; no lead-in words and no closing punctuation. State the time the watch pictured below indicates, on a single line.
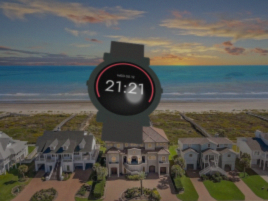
**21:21**
